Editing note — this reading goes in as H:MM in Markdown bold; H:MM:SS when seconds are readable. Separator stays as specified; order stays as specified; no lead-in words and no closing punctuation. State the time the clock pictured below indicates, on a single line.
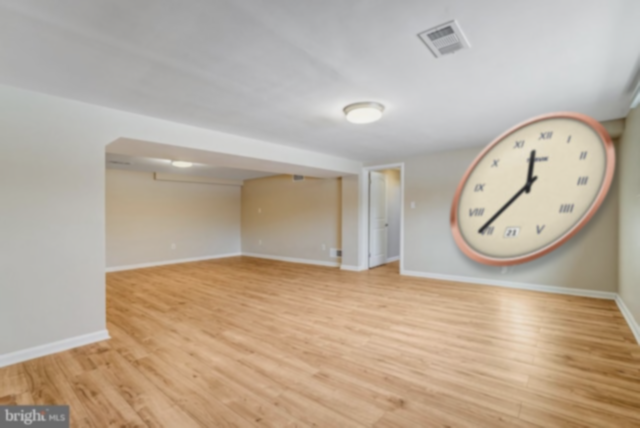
**11:36**
